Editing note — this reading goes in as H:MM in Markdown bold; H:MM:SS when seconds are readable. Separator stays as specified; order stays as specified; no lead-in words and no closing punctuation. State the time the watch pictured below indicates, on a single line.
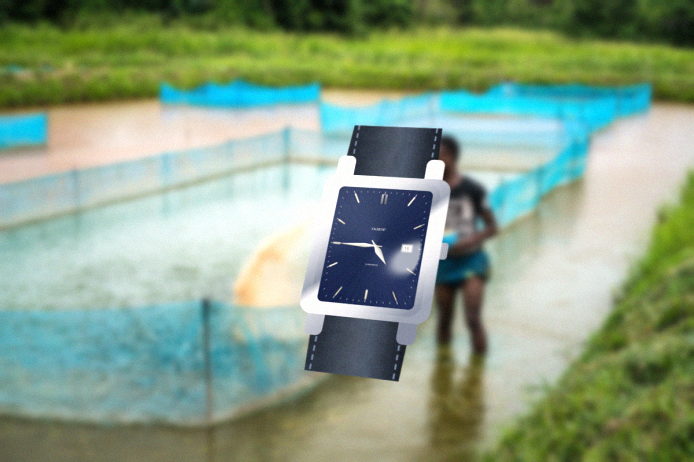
**4:45**
